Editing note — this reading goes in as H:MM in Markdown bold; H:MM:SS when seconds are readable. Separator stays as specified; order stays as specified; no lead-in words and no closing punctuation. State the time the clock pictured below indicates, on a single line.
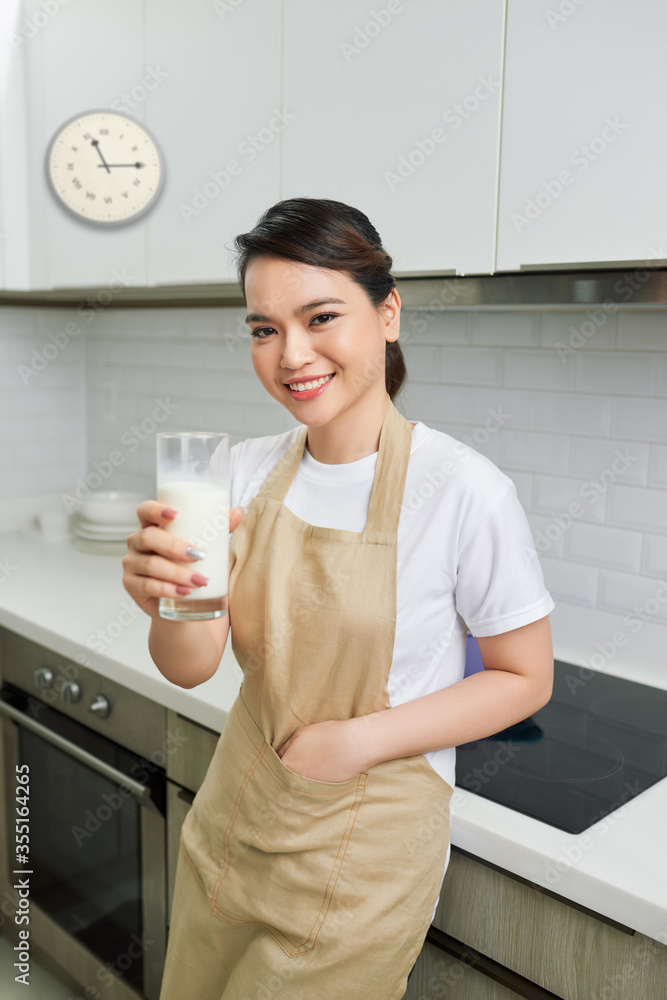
**11:15**
